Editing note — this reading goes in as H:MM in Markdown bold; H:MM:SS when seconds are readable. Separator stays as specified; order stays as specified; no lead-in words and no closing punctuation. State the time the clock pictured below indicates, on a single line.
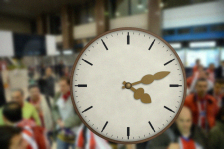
**4:12**
